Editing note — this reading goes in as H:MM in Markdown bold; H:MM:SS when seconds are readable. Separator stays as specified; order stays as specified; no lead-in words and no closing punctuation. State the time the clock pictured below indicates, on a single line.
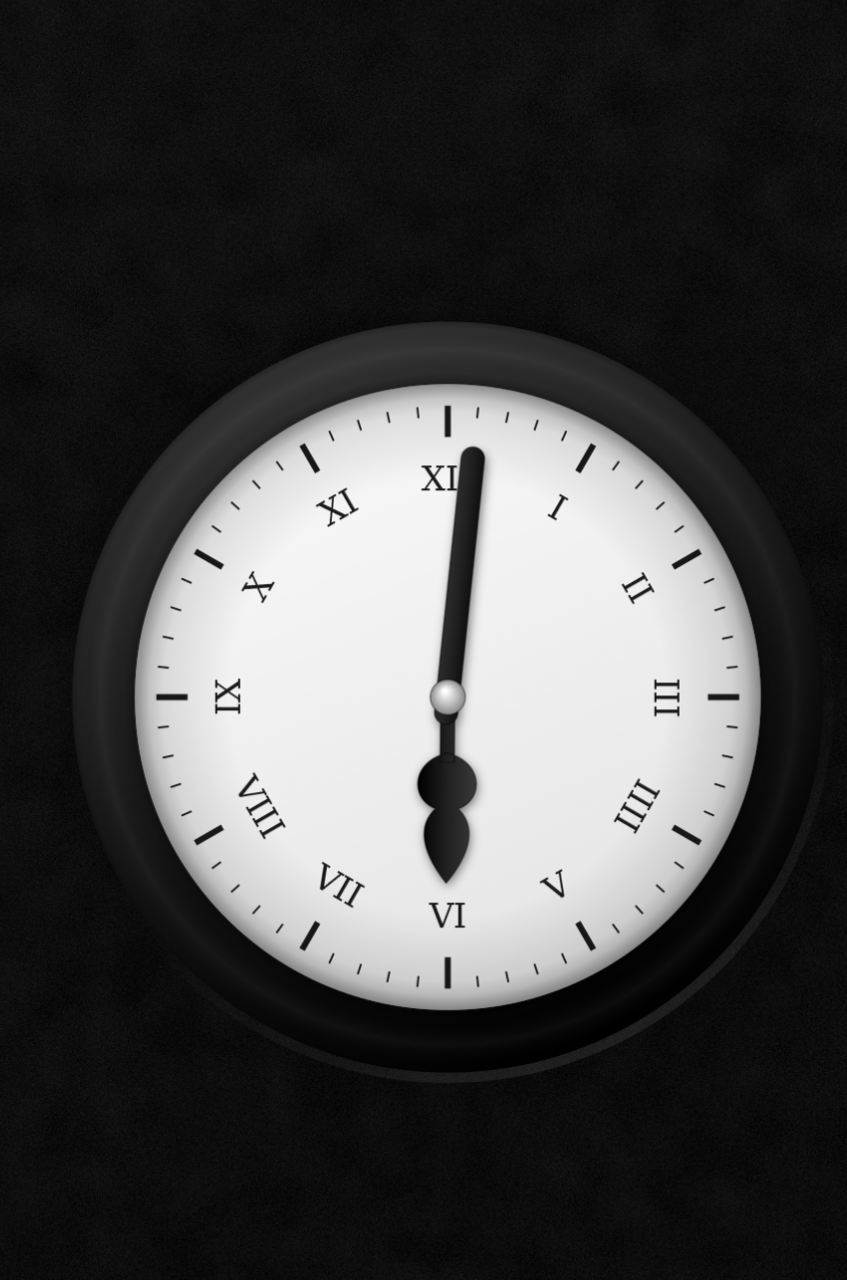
**6:01**
